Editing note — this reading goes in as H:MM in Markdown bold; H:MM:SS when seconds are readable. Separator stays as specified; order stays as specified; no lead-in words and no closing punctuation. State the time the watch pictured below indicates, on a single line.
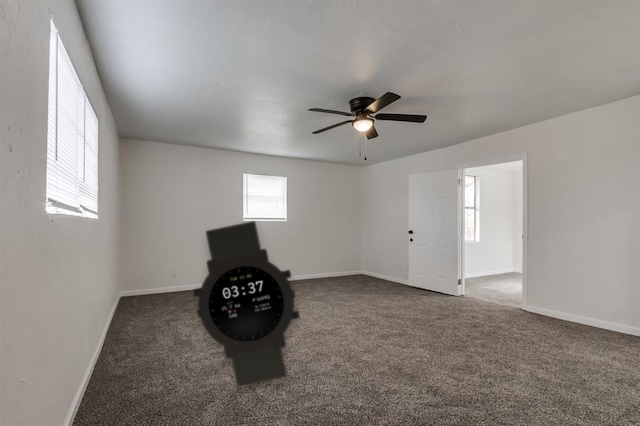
**3:37**
